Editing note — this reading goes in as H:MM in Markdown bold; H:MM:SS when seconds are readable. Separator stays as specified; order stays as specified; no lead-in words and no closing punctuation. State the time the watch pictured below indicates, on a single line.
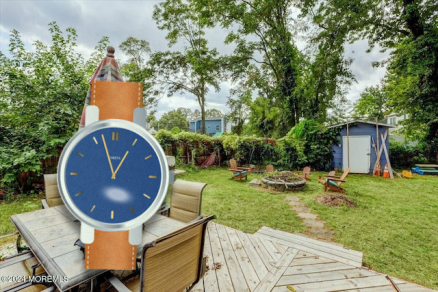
**12:57**
